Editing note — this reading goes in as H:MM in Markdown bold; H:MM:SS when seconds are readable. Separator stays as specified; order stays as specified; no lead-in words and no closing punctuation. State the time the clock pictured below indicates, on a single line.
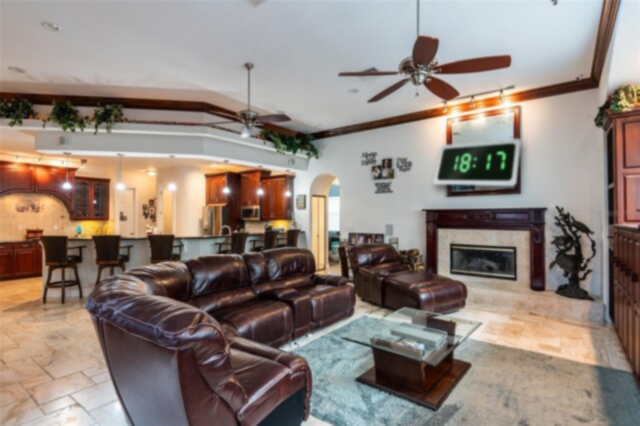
**18:17**
